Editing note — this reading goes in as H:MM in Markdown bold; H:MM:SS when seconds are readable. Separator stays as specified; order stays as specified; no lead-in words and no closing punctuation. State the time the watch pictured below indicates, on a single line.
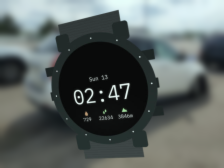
**2:47**
